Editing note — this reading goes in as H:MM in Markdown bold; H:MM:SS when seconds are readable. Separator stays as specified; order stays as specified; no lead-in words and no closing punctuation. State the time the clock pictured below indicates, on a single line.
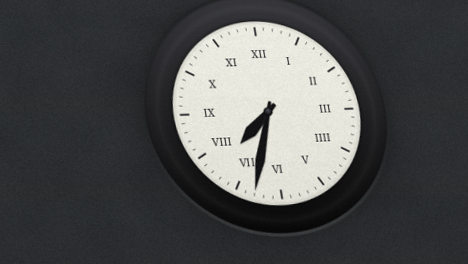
**7:33**
